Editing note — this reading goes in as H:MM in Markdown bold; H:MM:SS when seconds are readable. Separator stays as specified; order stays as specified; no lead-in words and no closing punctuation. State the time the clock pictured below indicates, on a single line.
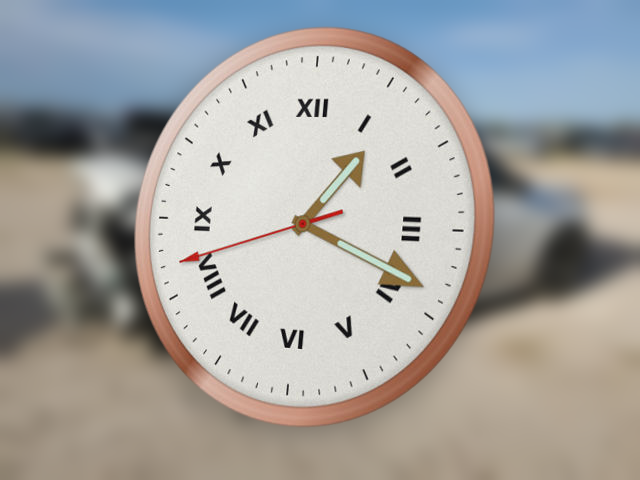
**1:18:42**
